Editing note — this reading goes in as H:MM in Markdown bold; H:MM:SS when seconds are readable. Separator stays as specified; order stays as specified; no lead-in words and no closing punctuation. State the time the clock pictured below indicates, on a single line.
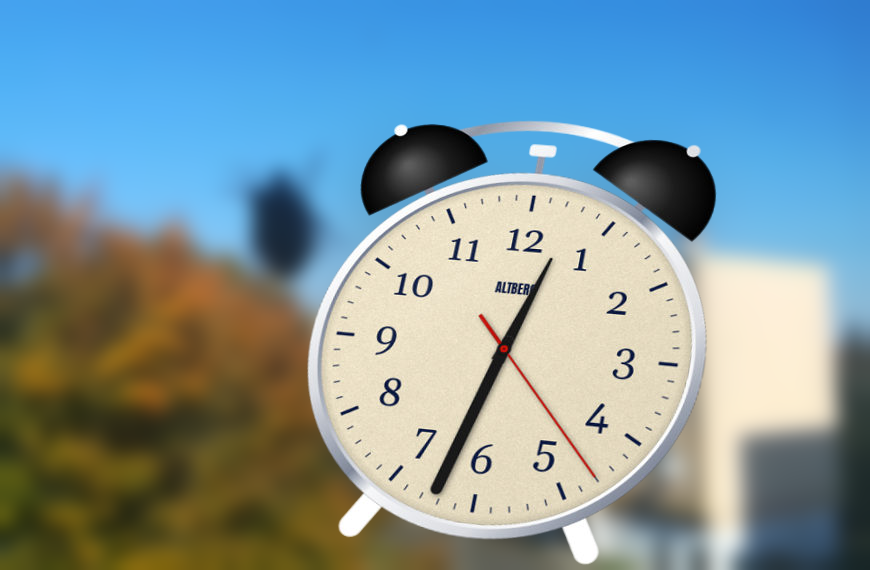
**12:32:23**
